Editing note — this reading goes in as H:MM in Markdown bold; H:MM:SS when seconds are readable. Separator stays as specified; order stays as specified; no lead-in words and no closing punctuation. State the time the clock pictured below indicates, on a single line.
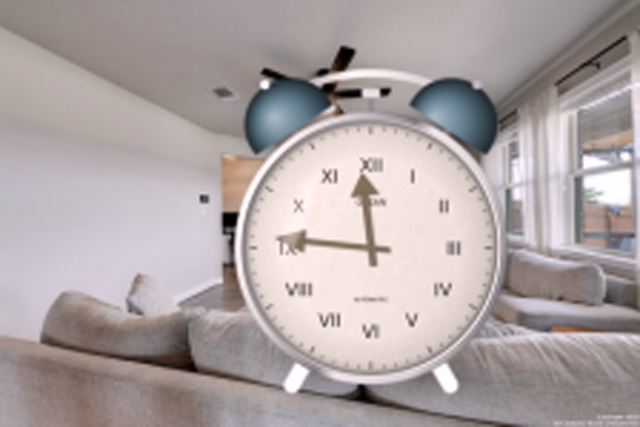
**11:46**
